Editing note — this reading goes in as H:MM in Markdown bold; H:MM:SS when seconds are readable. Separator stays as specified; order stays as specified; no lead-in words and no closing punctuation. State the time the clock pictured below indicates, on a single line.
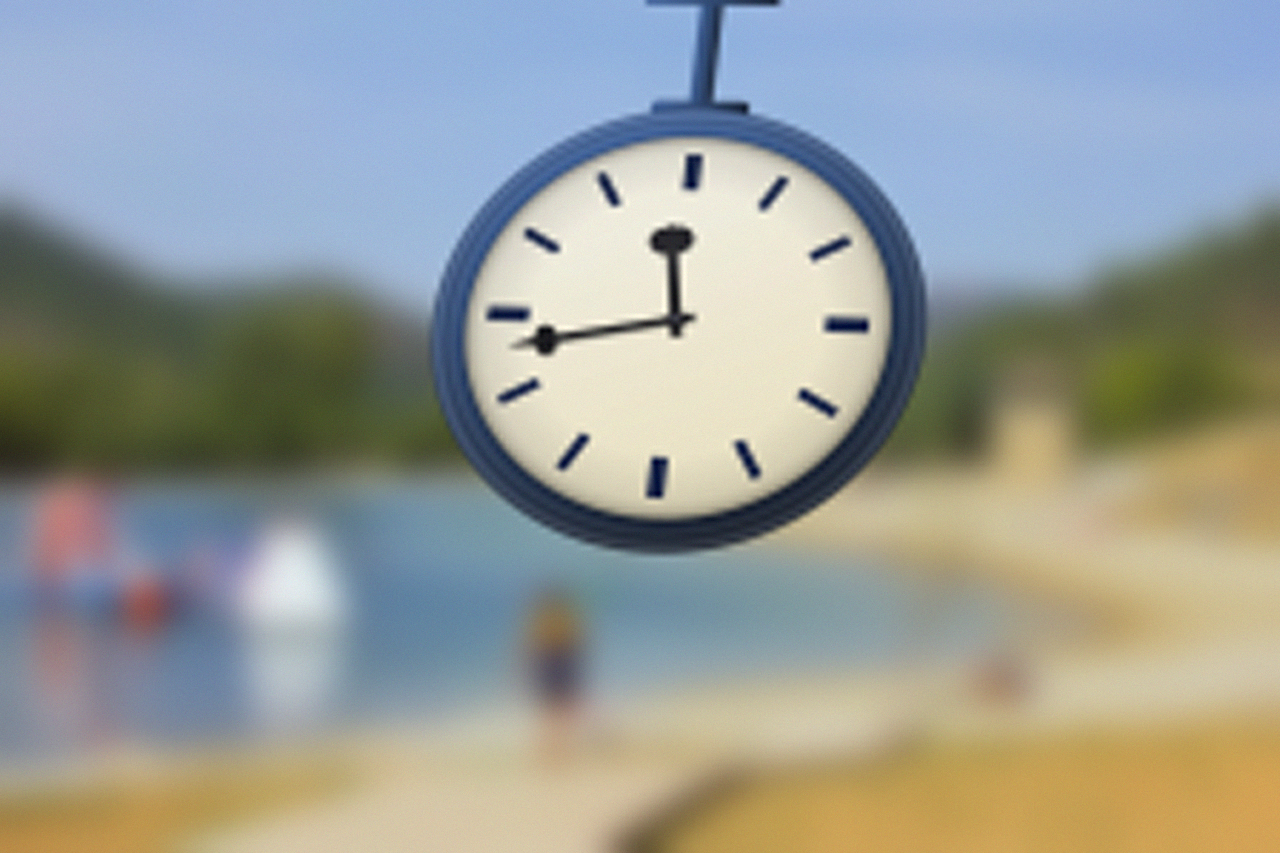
**11:43**
